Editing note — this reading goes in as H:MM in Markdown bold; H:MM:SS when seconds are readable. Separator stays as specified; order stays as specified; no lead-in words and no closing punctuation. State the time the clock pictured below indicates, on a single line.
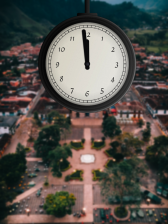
**11:59**
